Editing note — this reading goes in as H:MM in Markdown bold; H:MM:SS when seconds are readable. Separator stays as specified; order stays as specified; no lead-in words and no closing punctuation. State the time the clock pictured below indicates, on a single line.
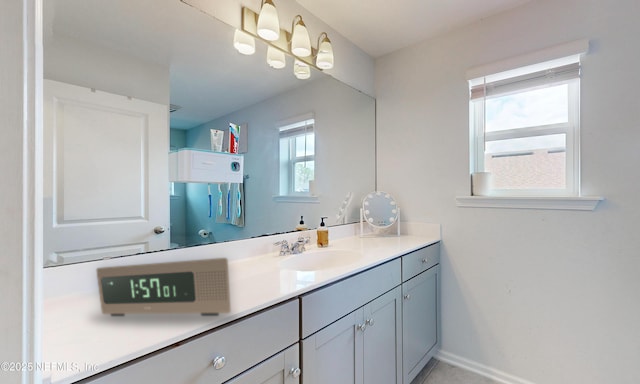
**1:57:01**
